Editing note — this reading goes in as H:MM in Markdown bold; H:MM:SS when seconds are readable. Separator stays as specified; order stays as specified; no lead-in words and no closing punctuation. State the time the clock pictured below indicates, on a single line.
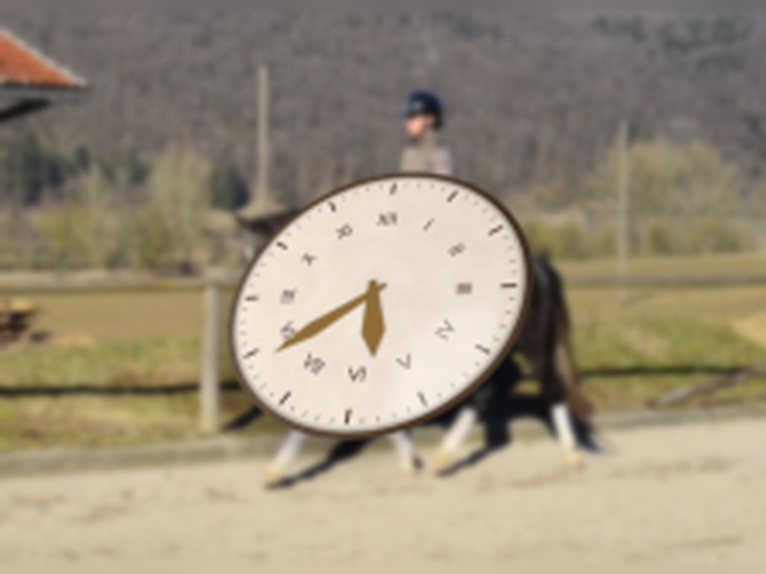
**5:39**
